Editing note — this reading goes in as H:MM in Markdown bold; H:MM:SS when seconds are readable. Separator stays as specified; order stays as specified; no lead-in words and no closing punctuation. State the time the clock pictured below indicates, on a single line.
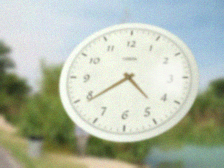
**4:39**
